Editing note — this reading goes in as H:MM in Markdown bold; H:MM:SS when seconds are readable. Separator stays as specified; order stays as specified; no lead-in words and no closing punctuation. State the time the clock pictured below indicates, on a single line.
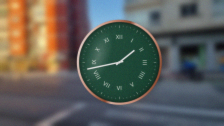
**1:43**
